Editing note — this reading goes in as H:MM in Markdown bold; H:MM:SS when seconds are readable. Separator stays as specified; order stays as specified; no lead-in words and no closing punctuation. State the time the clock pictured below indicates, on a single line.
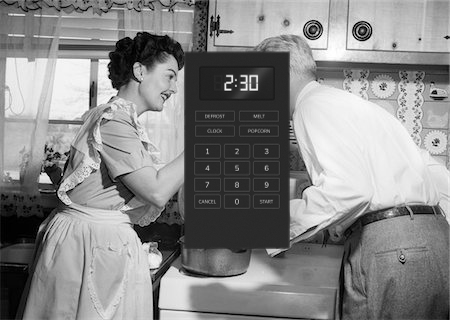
**2:30**
